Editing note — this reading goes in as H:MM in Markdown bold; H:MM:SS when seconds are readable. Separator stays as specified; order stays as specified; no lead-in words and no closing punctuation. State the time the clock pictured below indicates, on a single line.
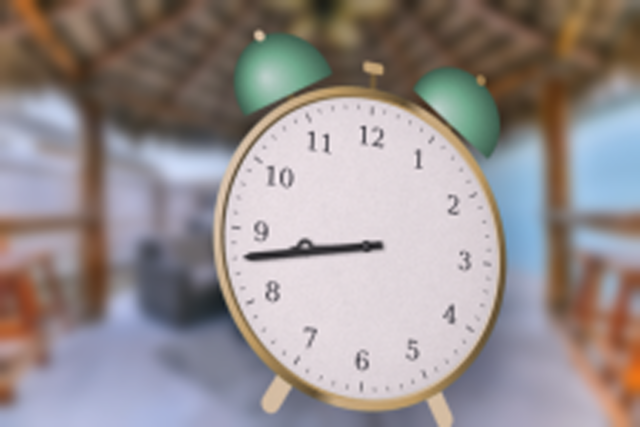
**8:43**
